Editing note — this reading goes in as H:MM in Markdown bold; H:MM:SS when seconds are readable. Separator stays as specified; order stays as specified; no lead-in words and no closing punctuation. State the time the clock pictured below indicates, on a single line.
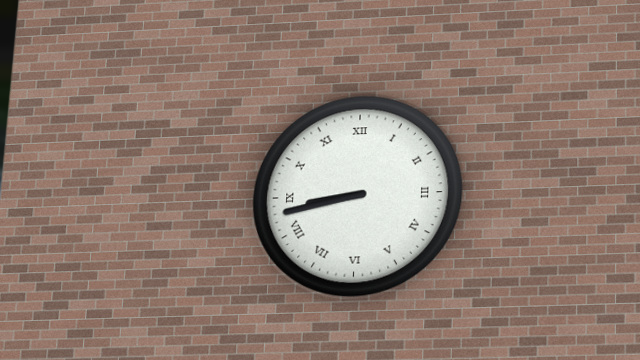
**8:43**
